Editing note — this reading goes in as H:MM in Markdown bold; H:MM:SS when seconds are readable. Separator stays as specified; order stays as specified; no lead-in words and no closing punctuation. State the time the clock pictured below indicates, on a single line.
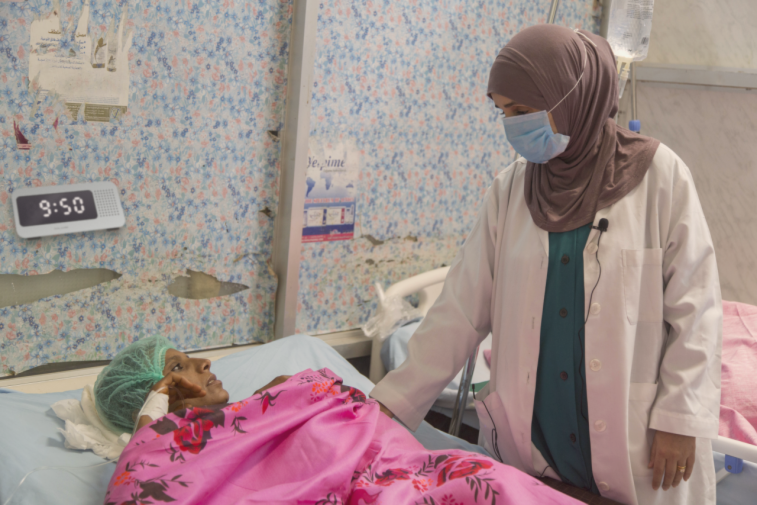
**9:50**
